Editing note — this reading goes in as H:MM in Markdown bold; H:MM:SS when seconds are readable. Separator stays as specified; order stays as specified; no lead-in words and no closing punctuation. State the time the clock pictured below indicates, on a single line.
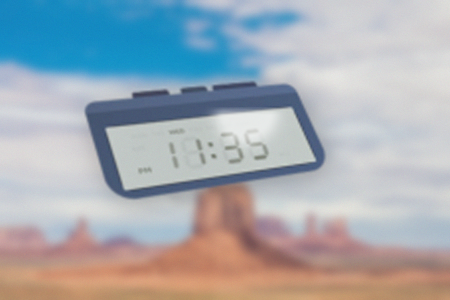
**11:35**
